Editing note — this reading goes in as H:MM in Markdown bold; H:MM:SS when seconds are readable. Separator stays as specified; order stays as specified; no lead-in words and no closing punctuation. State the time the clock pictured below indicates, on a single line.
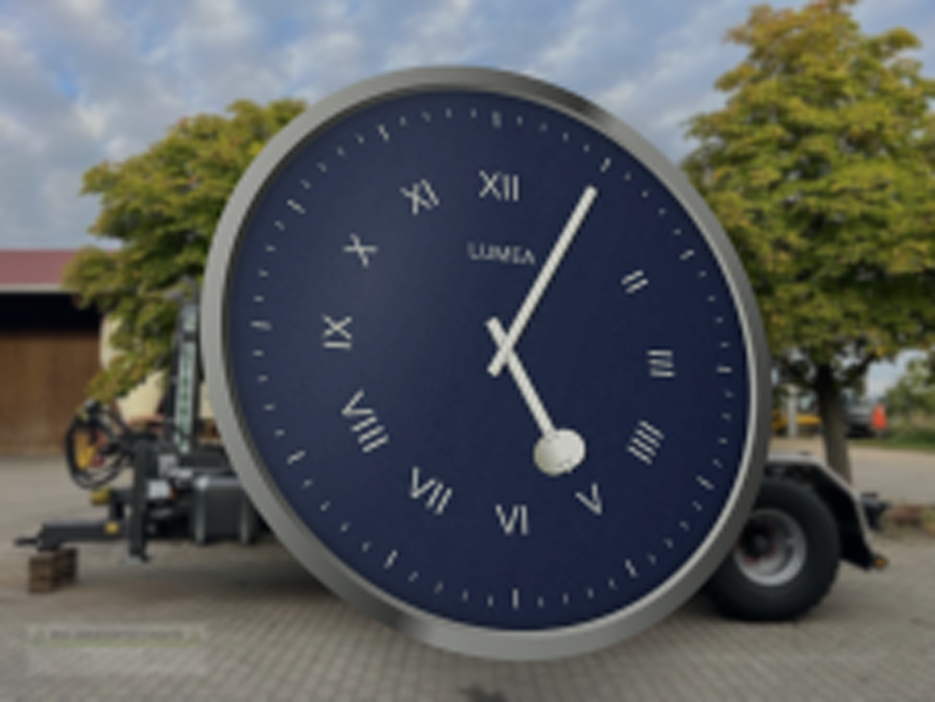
**5:05**
